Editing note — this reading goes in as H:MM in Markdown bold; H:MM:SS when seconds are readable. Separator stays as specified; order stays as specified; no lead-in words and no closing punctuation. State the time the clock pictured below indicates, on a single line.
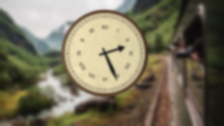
**2:26**
